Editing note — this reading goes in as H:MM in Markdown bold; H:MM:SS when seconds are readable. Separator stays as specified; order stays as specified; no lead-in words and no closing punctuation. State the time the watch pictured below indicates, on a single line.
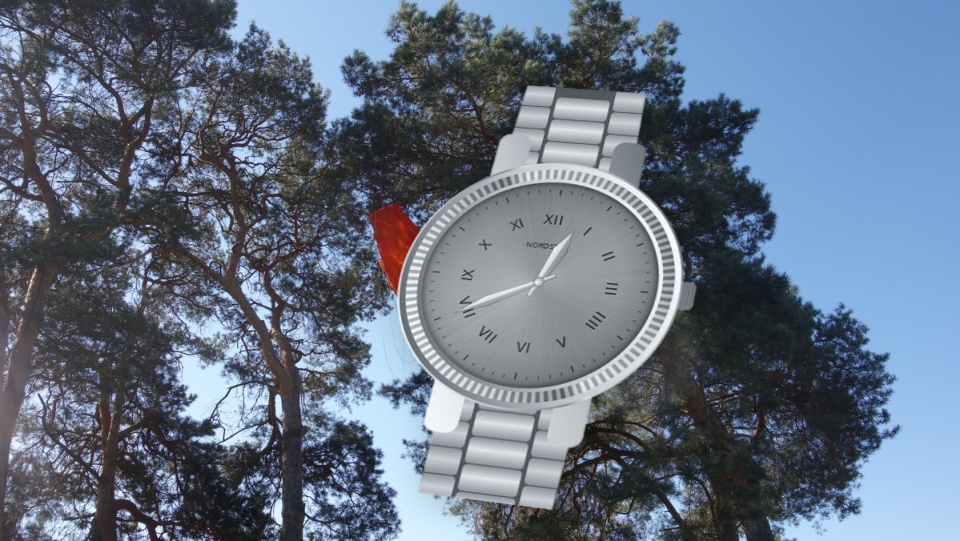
**12:40**
